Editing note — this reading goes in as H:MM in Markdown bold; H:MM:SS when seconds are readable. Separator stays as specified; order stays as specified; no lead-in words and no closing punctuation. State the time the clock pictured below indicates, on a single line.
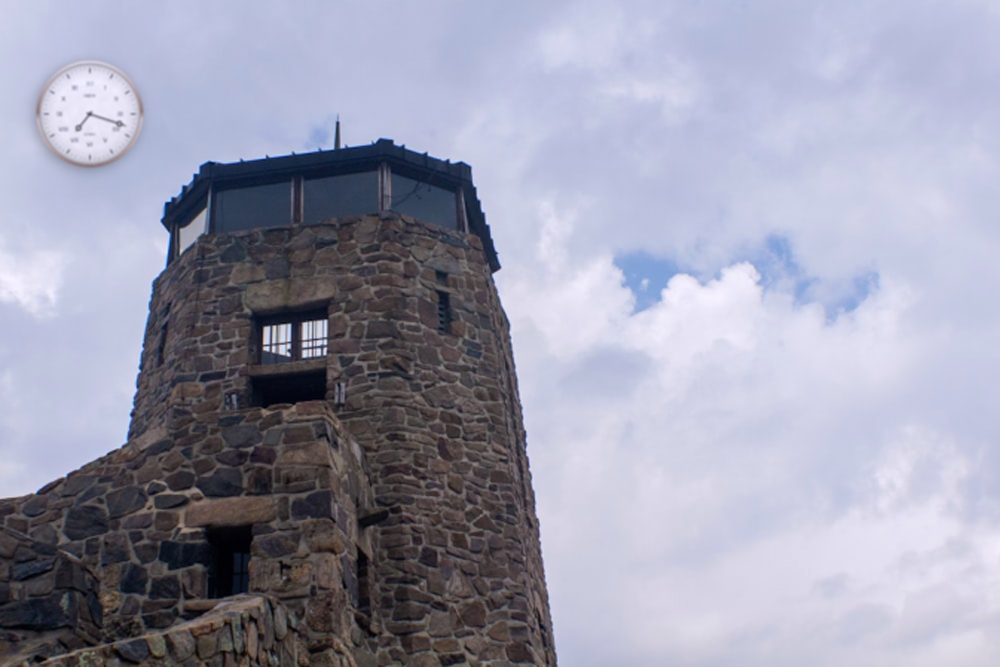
**7:18**
